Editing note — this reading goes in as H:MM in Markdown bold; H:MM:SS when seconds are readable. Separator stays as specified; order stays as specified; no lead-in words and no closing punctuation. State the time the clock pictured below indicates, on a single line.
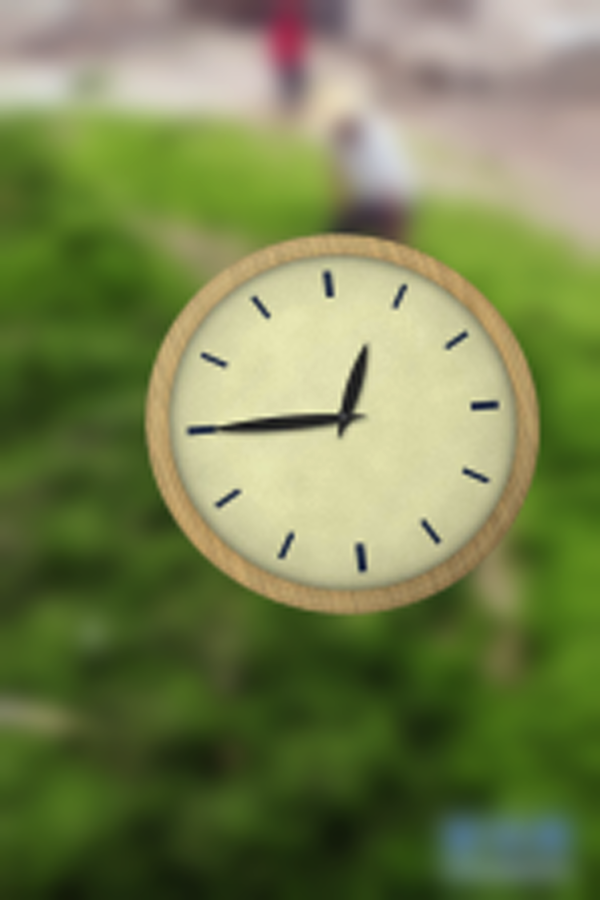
**12:45**
